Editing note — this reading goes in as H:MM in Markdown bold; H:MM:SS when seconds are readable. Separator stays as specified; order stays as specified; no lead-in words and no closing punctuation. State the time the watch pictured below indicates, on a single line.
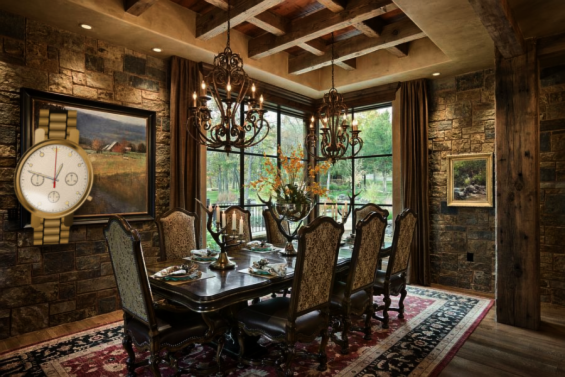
**12:48**
